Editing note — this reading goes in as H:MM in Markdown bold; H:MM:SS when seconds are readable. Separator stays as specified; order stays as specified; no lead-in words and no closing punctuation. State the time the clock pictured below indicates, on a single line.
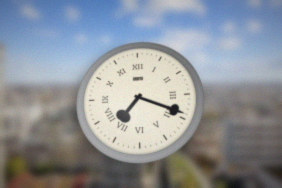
**7:19**
